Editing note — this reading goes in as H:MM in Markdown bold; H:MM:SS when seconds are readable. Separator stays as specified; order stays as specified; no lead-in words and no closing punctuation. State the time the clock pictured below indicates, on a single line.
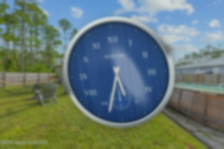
**5:33**
